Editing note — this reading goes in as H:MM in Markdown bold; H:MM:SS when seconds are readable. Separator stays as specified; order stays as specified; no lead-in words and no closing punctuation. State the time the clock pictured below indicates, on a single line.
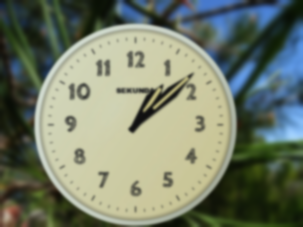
**1:08**
